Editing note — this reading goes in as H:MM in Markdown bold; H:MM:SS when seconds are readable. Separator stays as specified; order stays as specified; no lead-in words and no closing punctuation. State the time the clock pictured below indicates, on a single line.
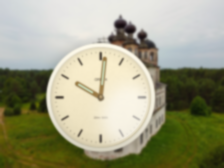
**10:01**
